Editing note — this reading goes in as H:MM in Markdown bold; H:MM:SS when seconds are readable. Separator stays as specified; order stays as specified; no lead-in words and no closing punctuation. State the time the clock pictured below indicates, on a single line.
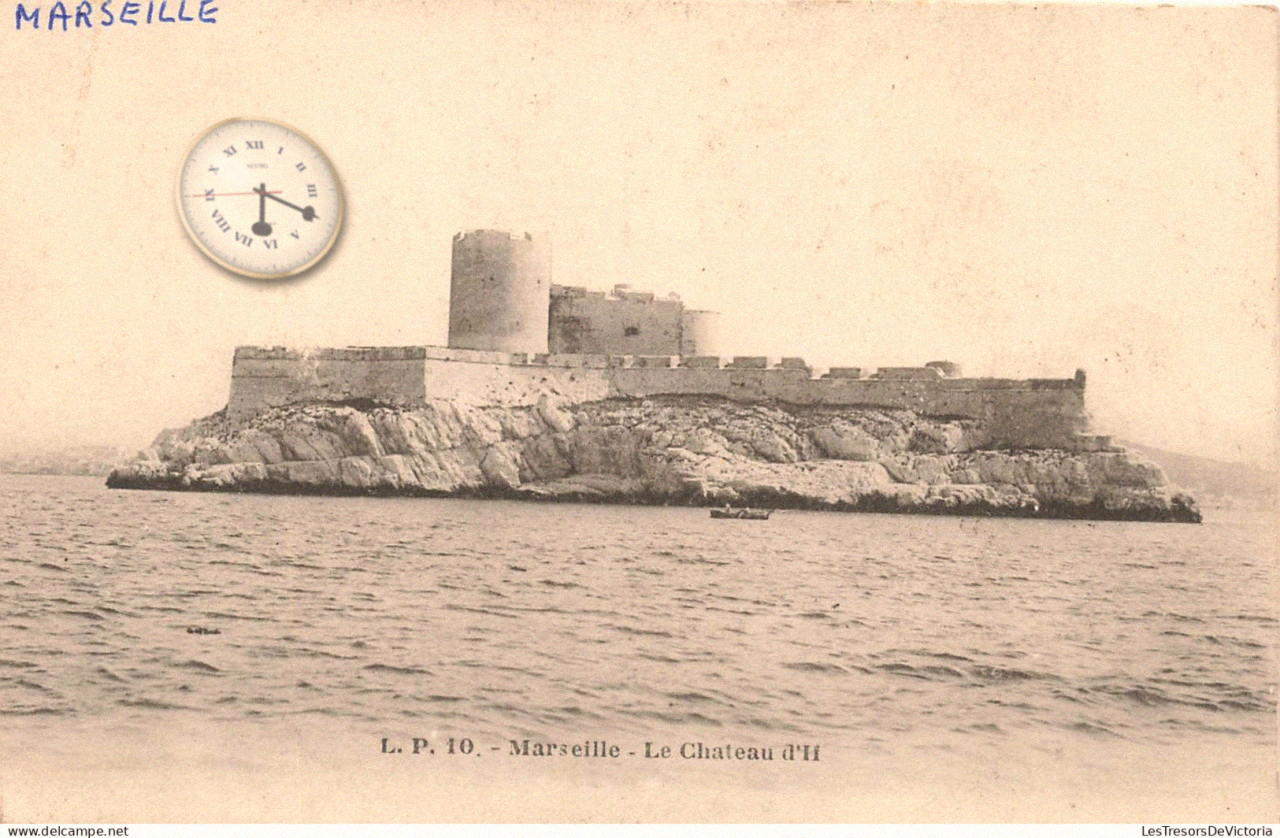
**6:19:45**
